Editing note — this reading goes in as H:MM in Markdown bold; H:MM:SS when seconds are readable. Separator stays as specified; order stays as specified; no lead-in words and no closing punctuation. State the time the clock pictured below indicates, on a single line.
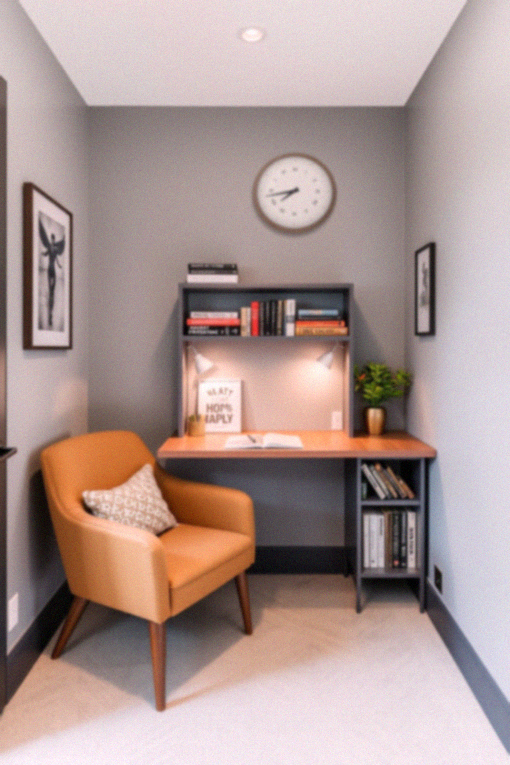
**7:43**
